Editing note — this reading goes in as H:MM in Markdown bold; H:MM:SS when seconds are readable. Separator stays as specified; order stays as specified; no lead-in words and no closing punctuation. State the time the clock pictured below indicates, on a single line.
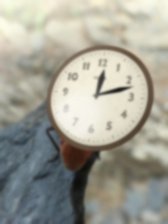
**12:12**
